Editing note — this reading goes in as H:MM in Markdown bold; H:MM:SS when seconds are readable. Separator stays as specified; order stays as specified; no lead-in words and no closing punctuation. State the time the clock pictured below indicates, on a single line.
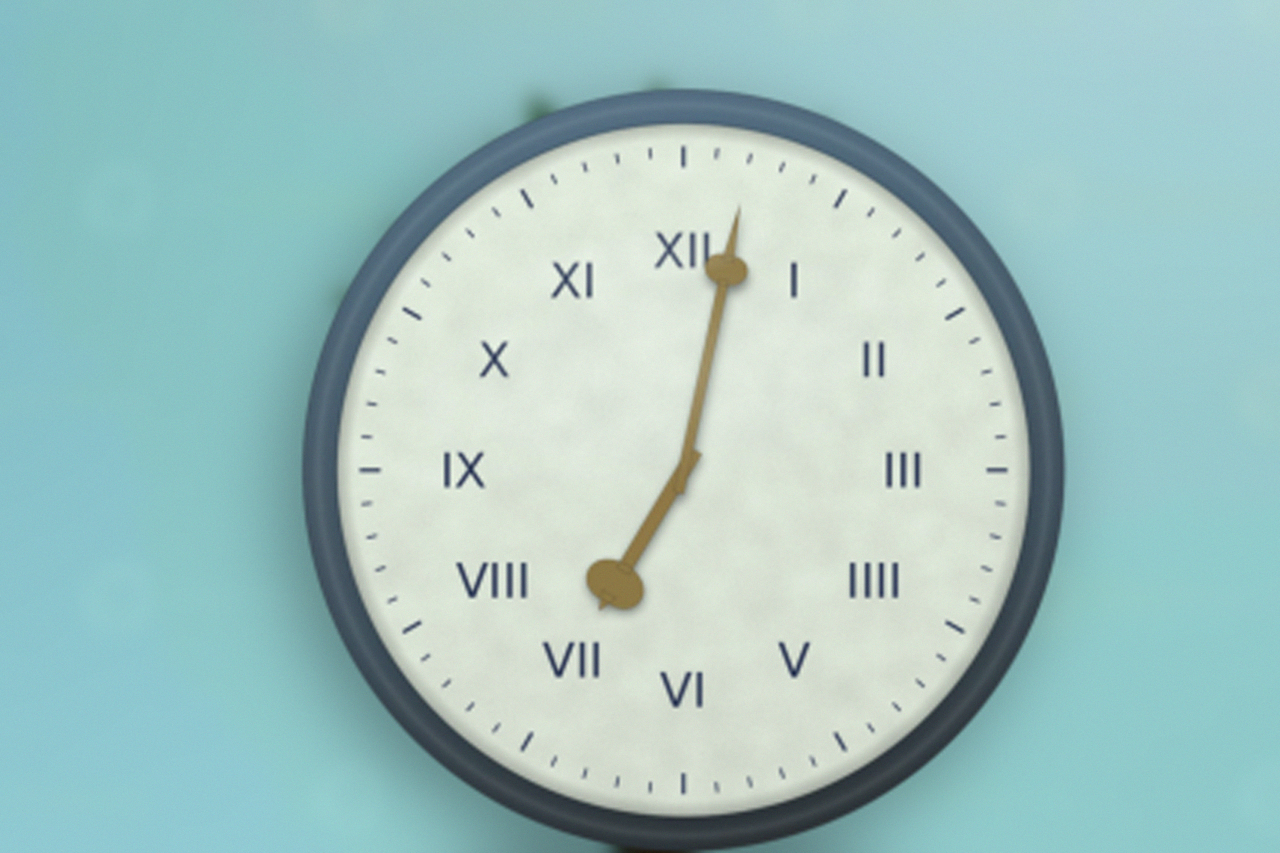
**7:02**
